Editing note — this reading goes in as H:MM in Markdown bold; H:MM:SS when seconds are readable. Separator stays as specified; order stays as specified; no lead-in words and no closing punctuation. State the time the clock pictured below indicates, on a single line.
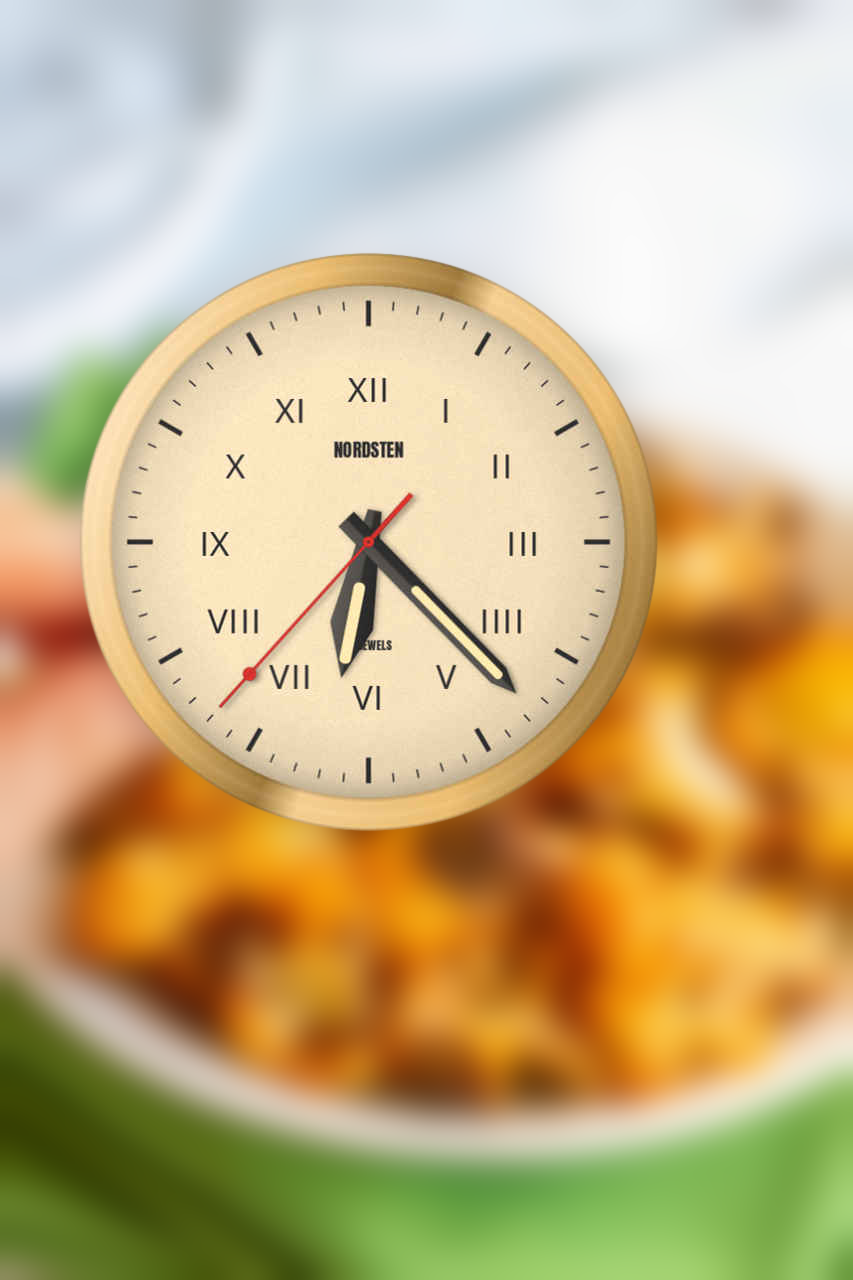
**6:22:37**
